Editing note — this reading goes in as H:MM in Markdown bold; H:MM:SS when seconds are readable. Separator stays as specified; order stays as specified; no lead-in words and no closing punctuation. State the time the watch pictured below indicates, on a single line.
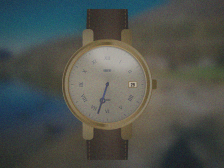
**6:33**
